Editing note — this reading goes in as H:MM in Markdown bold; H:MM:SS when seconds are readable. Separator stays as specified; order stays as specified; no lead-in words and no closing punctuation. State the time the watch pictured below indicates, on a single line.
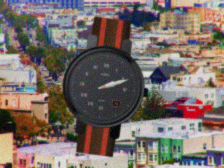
**2:11**
